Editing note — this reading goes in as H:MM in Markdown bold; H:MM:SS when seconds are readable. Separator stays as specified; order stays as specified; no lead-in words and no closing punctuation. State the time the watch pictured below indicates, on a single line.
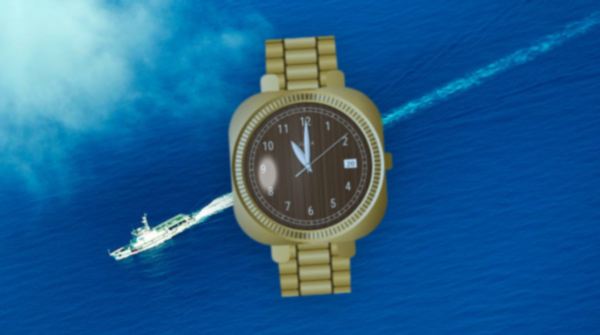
**11:00:09**
